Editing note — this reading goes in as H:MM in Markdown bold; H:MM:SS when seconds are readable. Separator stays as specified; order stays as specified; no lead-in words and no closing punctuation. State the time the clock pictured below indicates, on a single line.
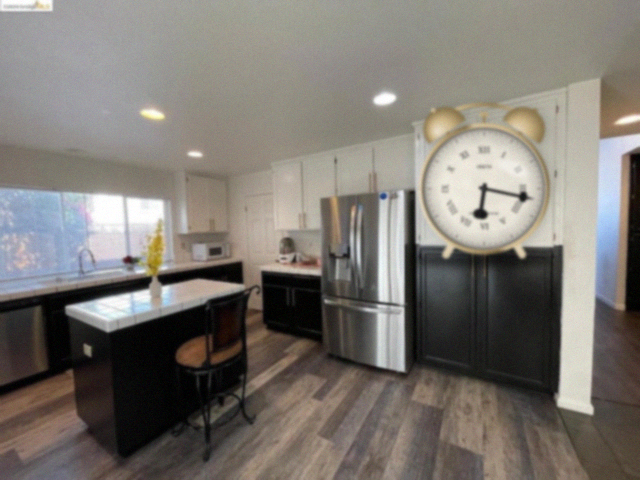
**6:17**
